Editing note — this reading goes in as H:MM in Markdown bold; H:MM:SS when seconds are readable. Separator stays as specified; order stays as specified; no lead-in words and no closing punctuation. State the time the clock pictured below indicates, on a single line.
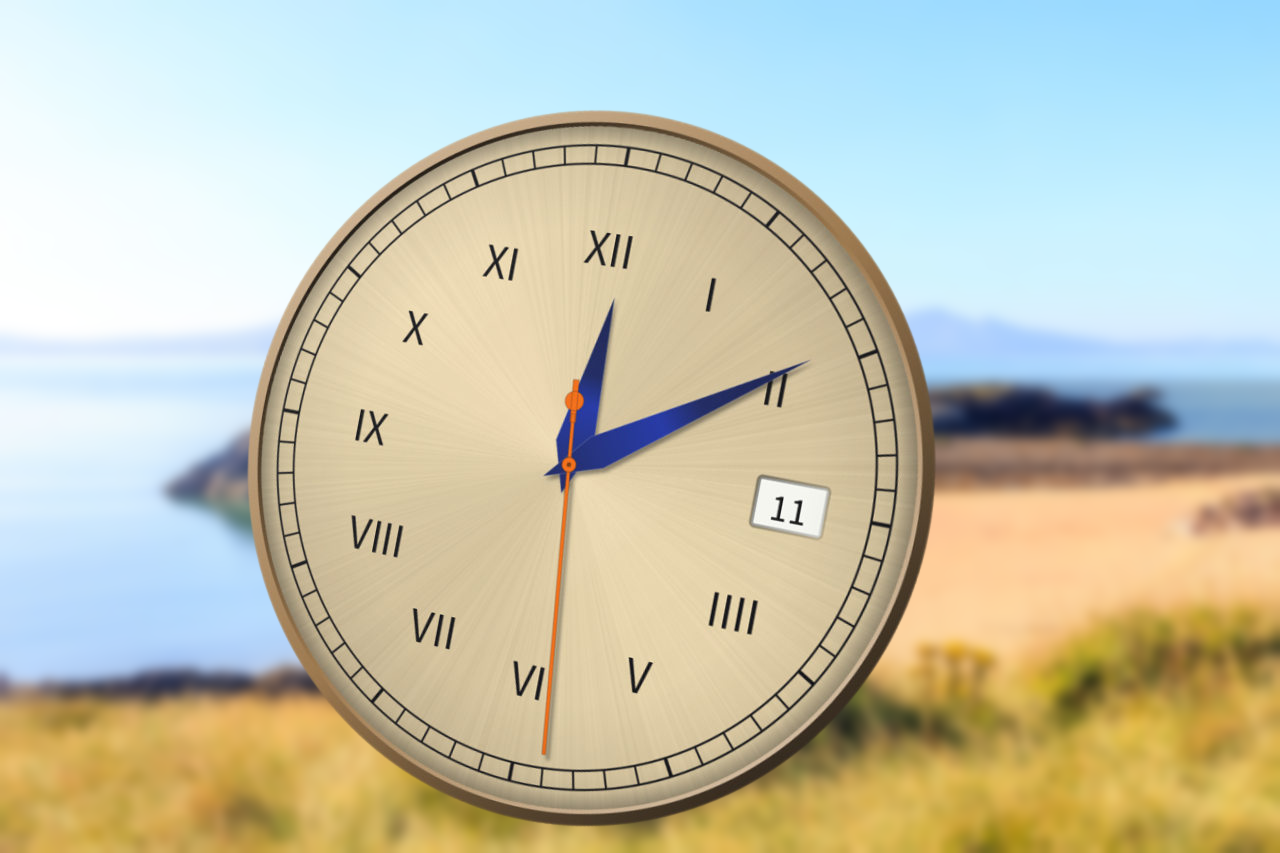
**12:09:29**
